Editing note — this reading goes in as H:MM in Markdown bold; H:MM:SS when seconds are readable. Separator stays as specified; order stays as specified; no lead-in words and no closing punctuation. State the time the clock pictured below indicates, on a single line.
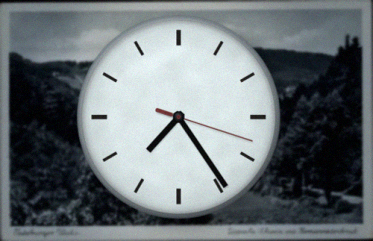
**7:24:18**
